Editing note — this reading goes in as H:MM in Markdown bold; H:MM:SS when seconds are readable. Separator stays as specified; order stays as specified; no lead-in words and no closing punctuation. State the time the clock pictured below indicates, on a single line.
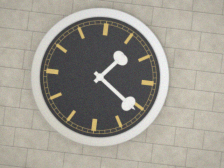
**1:21**
